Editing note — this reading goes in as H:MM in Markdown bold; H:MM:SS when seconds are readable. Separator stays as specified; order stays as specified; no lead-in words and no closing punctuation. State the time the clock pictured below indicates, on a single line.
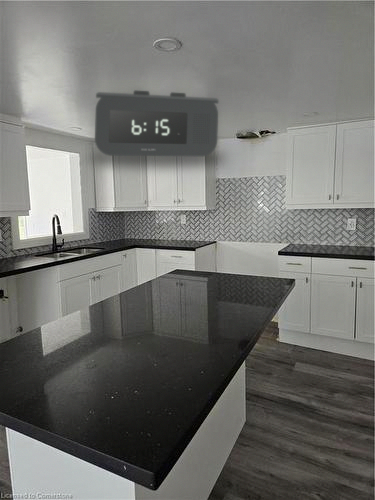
**6:15**
